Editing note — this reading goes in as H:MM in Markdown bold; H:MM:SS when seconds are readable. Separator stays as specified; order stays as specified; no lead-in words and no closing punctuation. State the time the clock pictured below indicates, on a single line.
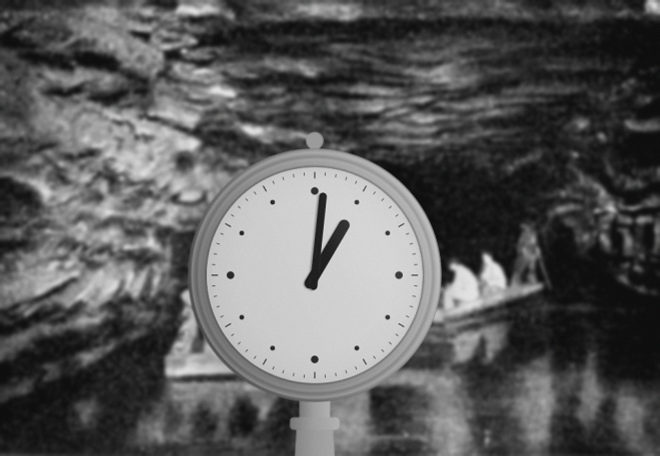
**1:01**
